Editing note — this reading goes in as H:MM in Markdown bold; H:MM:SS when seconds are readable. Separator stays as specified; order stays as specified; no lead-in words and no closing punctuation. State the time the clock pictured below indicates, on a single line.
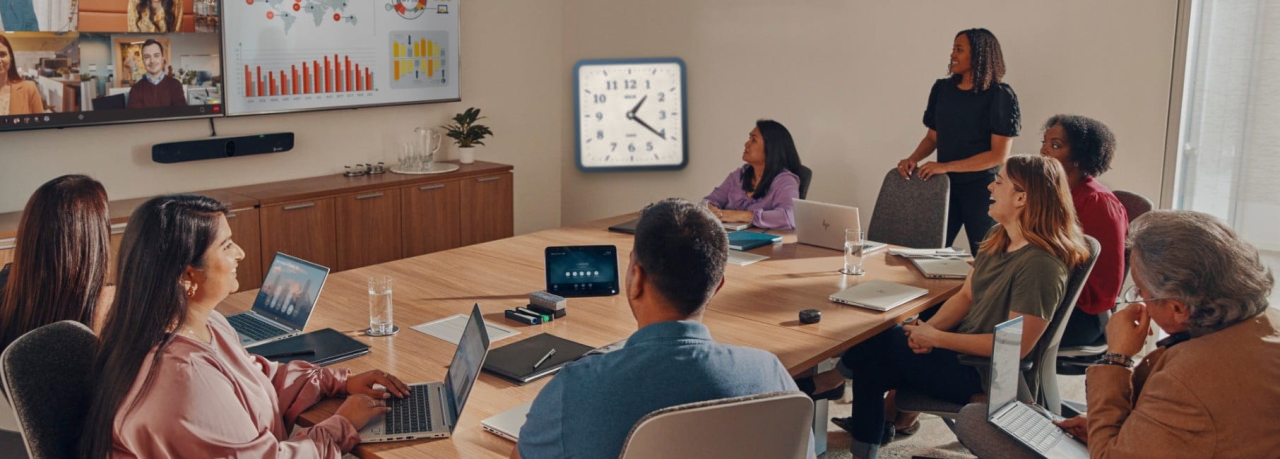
**1:21**
